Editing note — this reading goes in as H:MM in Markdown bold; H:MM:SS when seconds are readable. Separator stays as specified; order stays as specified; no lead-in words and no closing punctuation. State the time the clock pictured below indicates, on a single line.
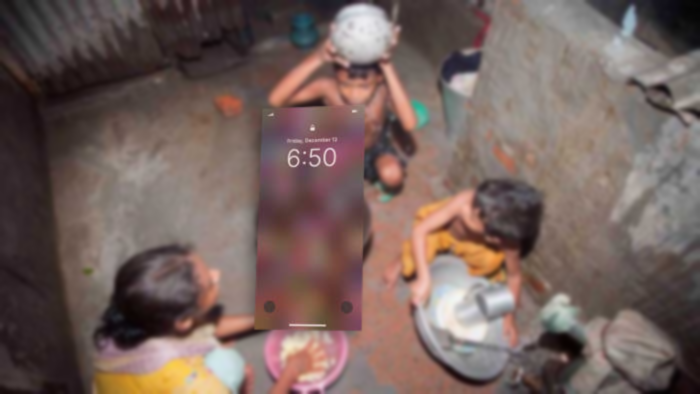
**6:50**
